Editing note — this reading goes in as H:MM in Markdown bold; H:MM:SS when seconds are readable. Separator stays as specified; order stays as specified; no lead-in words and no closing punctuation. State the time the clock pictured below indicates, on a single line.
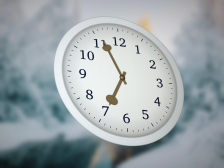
**6:56**
